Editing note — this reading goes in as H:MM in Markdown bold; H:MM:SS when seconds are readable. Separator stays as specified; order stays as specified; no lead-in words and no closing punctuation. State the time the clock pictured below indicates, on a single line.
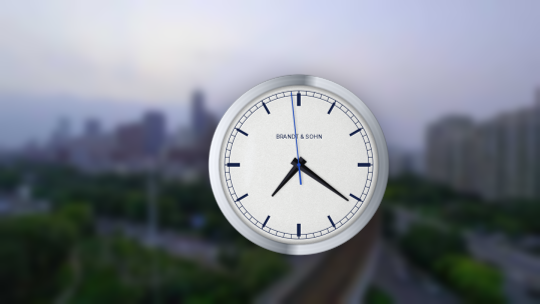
**7:20:59**
